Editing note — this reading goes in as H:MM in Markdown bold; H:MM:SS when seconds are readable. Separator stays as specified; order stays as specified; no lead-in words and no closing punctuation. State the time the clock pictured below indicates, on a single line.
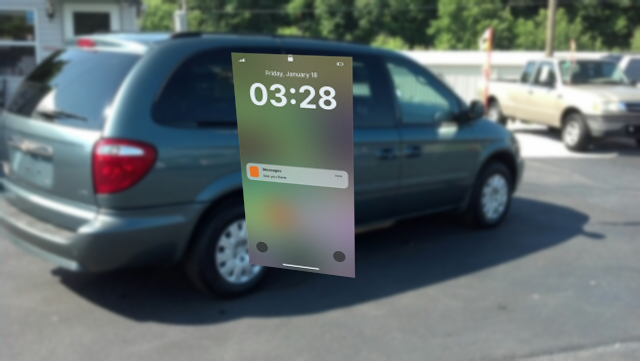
**3:28**
